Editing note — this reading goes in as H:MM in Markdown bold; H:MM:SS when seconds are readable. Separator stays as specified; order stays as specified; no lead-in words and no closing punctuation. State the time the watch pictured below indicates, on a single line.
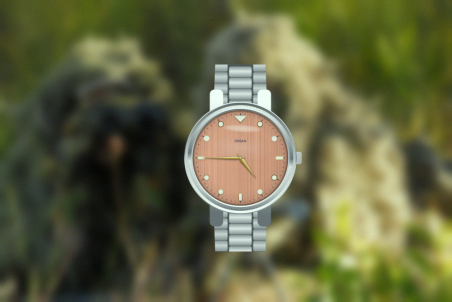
**4:45**
